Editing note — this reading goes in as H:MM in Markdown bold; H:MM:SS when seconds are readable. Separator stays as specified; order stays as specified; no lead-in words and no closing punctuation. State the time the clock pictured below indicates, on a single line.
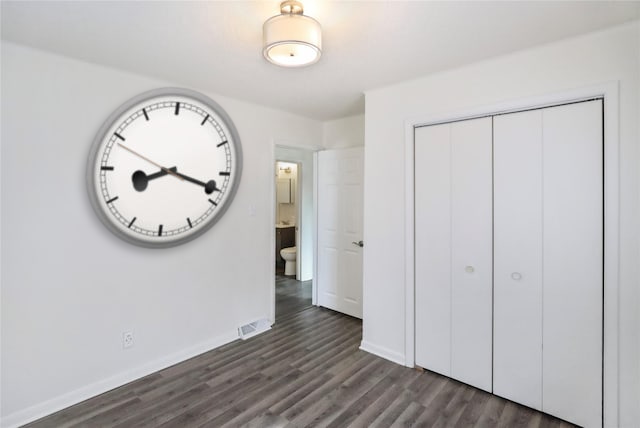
**8:17:49**
